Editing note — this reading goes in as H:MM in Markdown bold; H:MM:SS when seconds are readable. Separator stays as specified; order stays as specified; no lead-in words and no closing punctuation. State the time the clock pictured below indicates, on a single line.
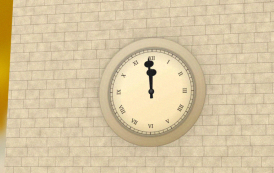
**11:59**
